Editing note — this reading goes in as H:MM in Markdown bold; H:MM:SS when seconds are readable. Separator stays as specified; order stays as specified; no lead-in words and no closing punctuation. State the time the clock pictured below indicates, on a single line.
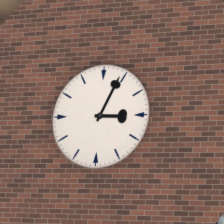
**3:04**
